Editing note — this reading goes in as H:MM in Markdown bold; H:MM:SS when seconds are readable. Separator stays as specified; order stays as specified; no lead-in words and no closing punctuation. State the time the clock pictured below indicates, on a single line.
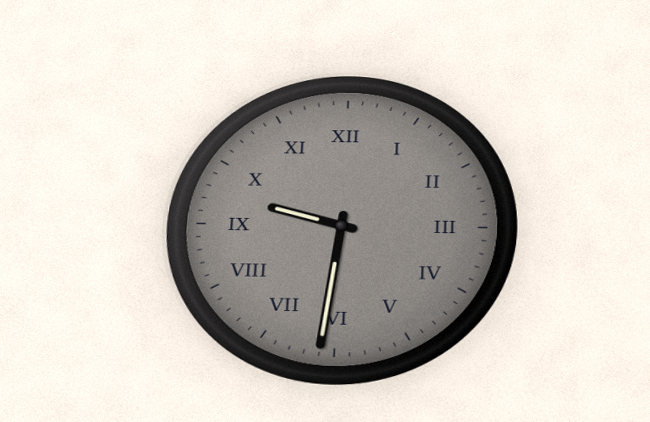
**9:31**
